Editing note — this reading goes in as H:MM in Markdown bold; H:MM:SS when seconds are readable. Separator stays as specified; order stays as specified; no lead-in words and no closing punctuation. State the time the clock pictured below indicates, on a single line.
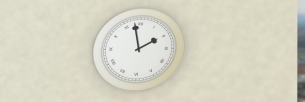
**1:58**
